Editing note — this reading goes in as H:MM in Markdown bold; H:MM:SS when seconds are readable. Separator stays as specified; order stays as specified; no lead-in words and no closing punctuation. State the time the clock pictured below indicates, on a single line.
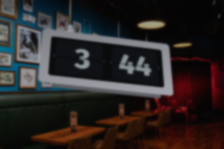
**3:44**
